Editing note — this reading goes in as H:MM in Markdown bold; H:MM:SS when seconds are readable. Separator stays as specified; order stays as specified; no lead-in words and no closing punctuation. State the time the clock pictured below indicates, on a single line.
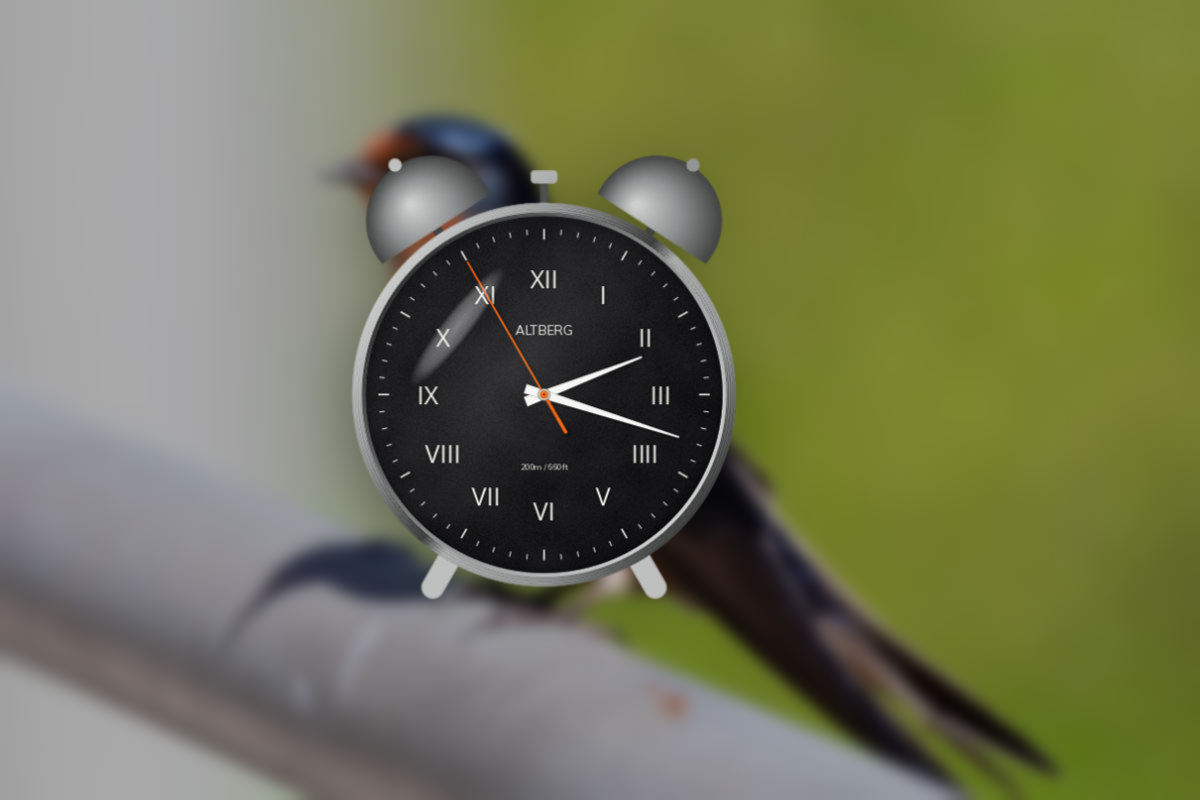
**2:17:55**
